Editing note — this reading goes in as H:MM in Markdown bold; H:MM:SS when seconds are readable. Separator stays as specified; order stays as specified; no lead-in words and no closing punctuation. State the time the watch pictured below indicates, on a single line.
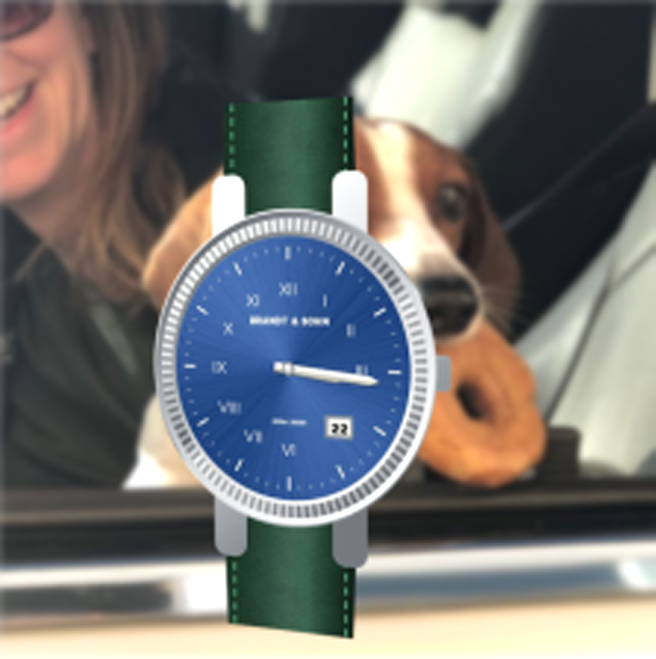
**3:16**
